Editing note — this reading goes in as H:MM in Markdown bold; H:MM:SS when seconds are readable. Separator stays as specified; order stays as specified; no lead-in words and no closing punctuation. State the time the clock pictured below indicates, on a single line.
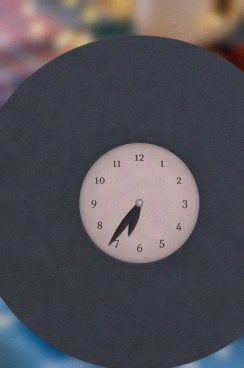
**6:36**
